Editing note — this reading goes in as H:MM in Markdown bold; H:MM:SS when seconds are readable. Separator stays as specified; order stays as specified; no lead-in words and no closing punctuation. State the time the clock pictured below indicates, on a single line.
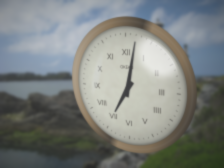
**7:02**
